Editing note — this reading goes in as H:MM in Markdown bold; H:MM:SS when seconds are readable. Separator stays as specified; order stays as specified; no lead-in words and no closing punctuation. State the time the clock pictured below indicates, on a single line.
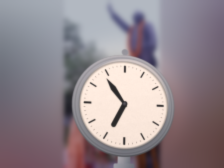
**6:54**
